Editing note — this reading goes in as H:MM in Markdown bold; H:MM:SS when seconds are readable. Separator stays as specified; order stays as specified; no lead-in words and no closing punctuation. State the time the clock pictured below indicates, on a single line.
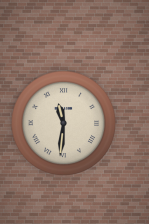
**11:31**
